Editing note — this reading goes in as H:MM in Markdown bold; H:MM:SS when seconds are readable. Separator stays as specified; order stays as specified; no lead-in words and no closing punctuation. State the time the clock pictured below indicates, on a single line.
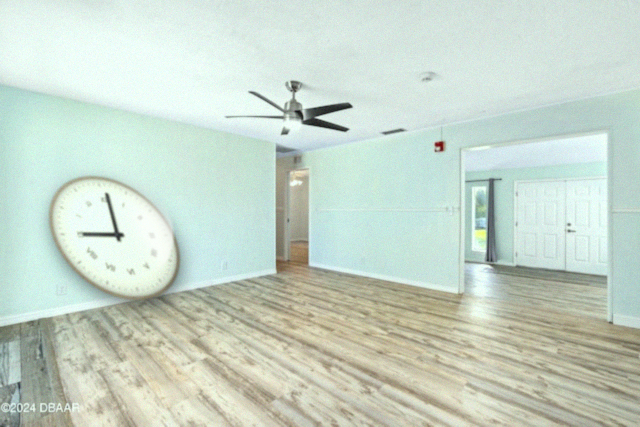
**9:01**
